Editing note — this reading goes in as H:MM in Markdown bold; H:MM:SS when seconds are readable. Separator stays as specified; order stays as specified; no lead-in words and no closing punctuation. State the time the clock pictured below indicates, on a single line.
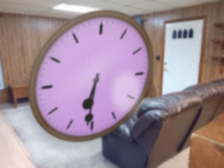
**6:31**
